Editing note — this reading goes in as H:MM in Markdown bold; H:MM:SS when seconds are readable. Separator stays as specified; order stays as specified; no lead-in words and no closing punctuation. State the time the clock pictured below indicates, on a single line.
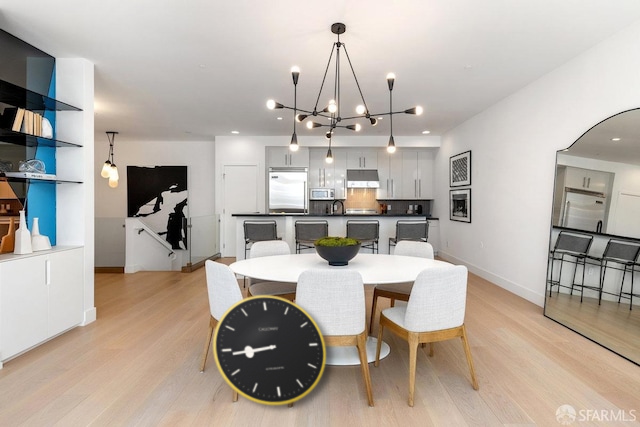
**8:44**
